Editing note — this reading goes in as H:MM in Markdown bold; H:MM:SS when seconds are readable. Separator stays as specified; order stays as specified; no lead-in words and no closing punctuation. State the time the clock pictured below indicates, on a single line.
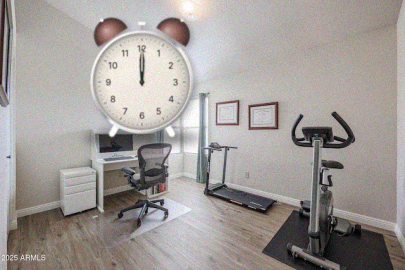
**12:00**
